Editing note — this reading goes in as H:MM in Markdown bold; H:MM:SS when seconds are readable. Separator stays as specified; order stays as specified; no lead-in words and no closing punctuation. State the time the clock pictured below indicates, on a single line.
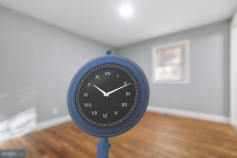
**10:11**
